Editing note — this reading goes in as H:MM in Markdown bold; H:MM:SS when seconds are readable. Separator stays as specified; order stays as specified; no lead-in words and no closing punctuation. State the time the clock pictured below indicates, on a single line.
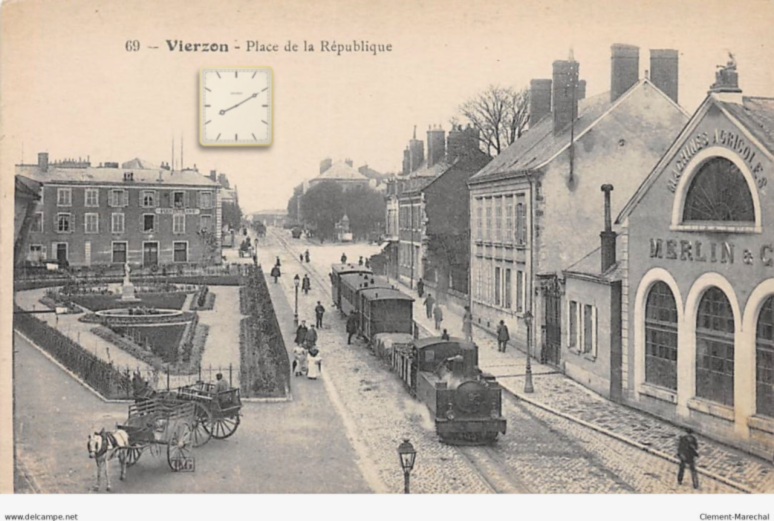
**8:10**
